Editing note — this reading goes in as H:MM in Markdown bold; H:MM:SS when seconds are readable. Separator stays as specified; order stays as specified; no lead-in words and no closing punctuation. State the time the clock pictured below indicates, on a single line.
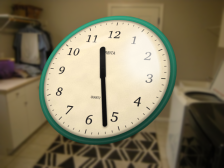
**11:27**
